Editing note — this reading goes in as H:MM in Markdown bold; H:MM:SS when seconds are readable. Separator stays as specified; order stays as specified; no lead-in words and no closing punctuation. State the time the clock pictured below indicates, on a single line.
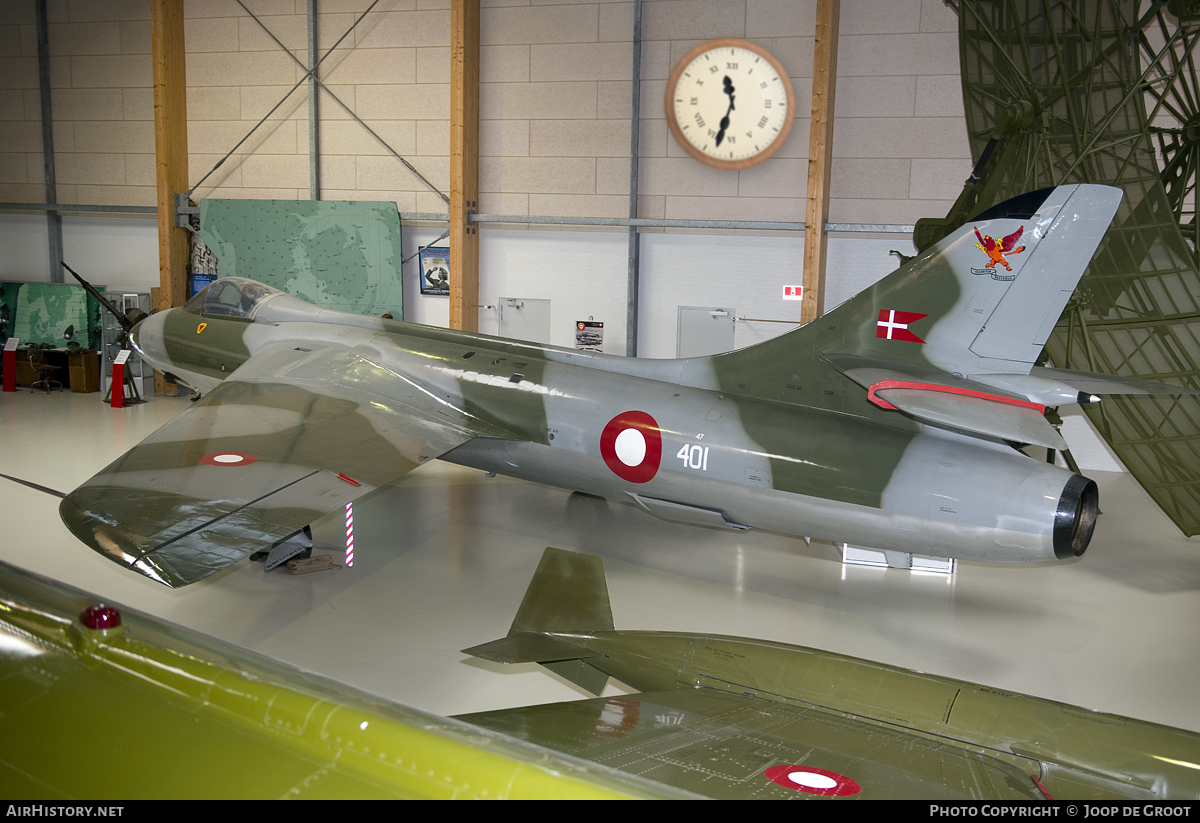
**11:33**
